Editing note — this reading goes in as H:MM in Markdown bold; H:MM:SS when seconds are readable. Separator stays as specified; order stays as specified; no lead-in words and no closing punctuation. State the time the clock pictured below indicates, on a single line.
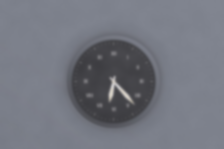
**6:23**
